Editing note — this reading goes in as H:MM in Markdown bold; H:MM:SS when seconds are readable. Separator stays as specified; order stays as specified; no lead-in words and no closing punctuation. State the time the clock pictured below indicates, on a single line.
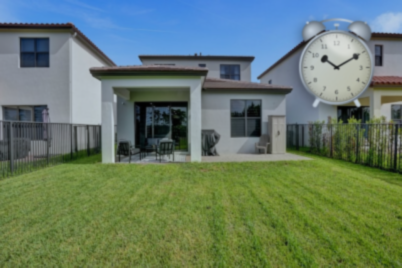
**10:10**
